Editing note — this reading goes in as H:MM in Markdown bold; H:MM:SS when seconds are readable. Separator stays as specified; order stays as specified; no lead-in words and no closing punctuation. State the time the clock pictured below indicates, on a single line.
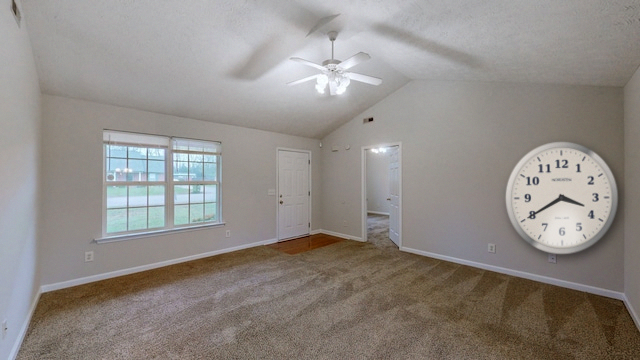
**3:40**
